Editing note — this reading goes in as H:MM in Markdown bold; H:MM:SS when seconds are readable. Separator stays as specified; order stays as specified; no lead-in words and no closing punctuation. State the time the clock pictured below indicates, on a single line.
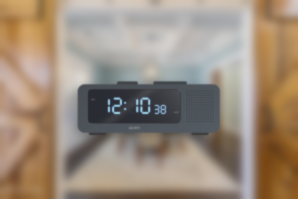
**12:10:38**
